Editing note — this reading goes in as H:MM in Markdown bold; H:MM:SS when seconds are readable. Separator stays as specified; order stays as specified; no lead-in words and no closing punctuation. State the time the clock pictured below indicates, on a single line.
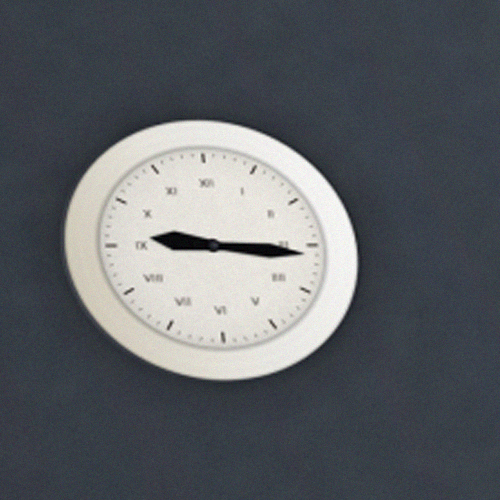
**9:16**
